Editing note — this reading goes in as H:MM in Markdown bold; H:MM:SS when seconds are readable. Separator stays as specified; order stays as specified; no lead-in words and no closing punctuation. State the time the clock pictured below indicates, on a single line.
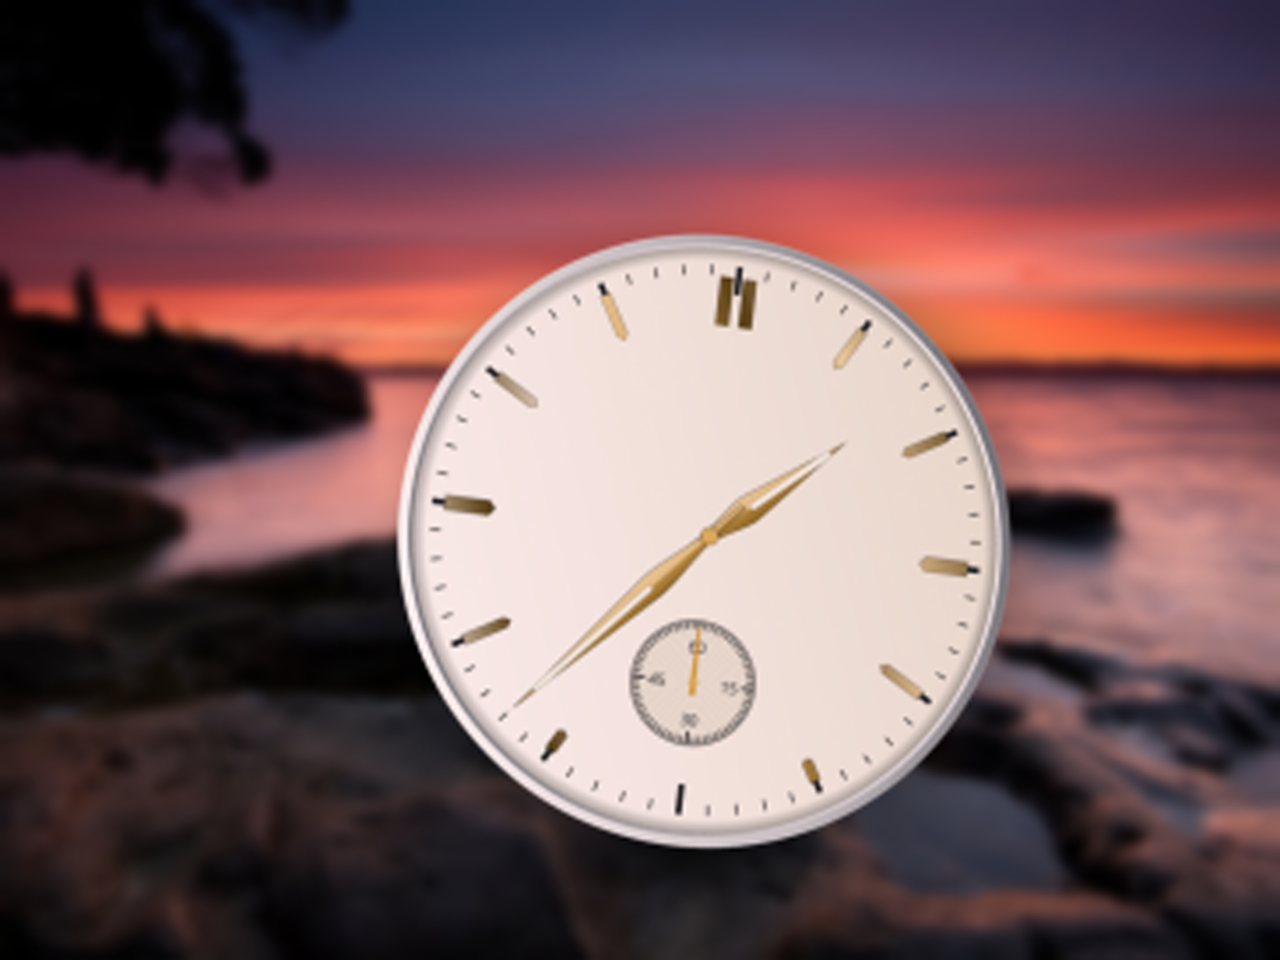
**1:37**
